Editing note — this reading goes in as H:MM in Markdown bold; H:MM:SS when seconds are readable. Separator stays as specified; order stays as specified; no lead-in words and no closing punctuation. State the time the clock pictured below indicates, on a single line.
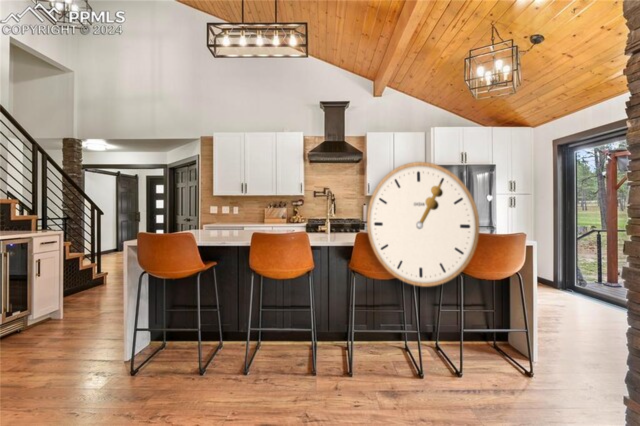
**1:05**
